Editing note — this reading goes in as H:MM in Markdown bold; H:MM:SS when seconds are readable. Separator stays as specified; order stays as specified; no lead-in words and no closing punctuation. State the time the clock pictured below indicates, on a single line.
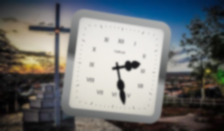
**2:27**
